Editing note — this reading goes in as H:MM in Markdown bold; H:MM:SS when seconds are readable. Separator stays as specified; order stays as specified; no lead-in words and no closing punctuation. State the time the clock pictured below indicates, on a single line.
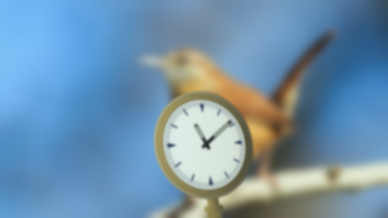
**11:09**
